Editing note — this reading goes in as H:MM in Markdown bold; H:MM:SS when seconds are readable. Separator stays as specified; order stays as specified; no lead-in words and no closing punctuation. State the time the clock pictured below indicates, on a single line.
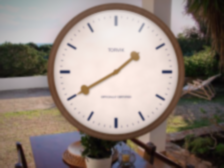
**1:40**
